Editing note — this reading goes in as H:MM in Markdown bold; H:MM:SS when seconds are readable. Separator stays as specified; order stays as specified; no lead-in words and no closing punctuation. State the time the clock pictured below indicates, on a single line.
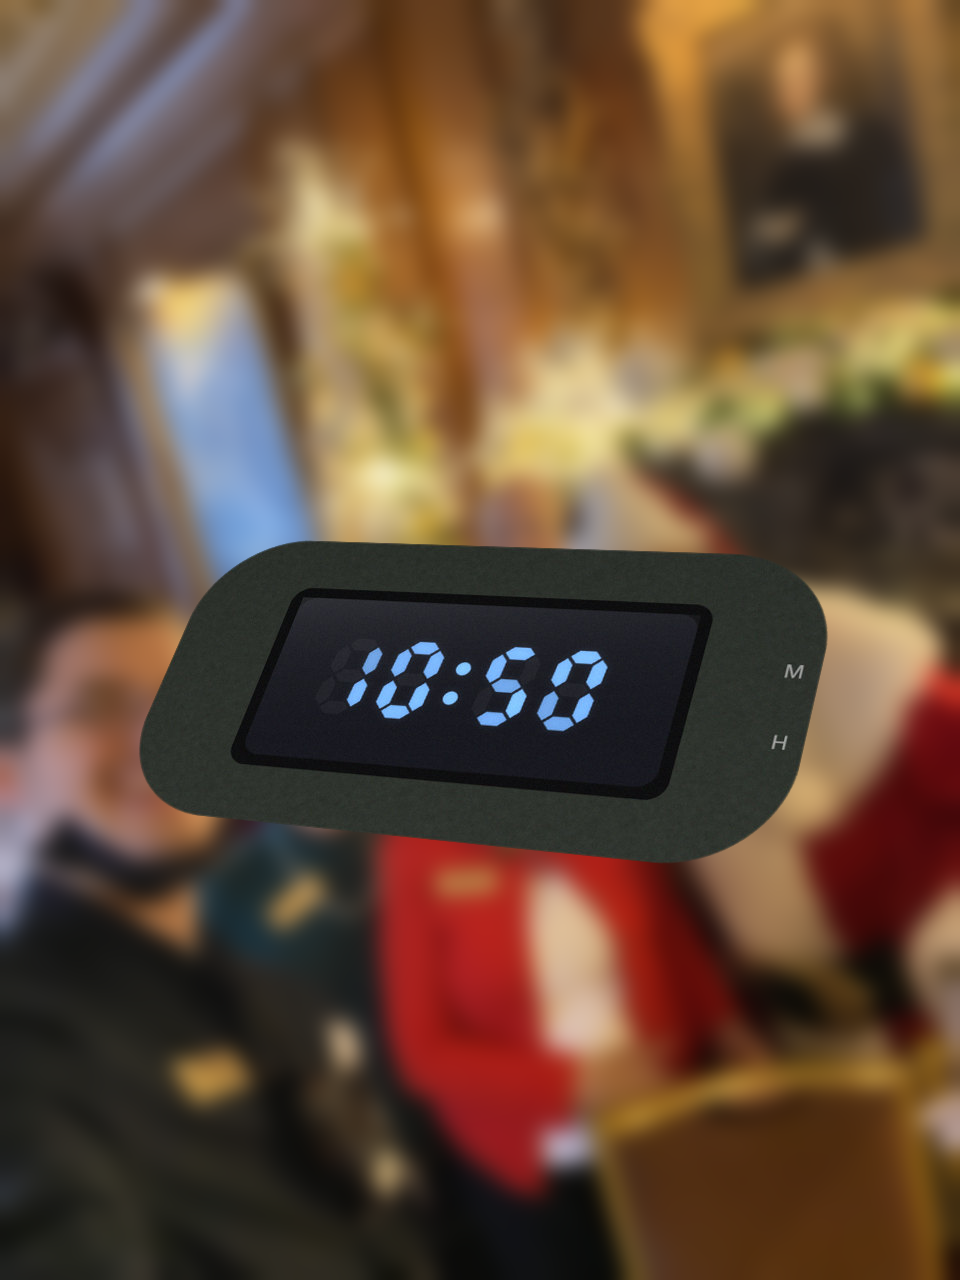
**10:50**
